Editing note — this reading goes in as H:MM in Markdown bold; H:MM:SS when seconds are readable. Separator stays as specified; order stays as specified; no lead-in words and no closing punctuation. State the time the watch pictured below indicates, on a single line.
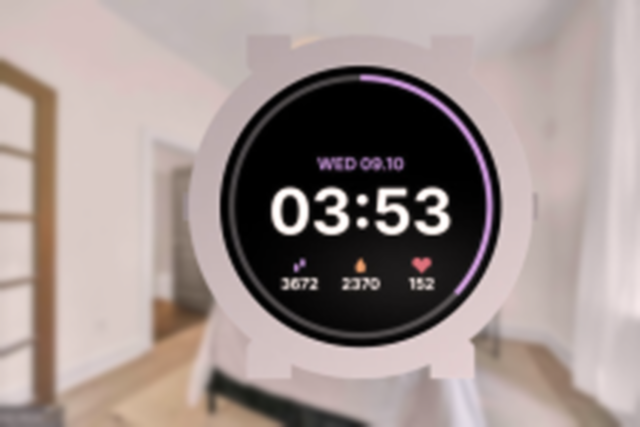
**3:53**
